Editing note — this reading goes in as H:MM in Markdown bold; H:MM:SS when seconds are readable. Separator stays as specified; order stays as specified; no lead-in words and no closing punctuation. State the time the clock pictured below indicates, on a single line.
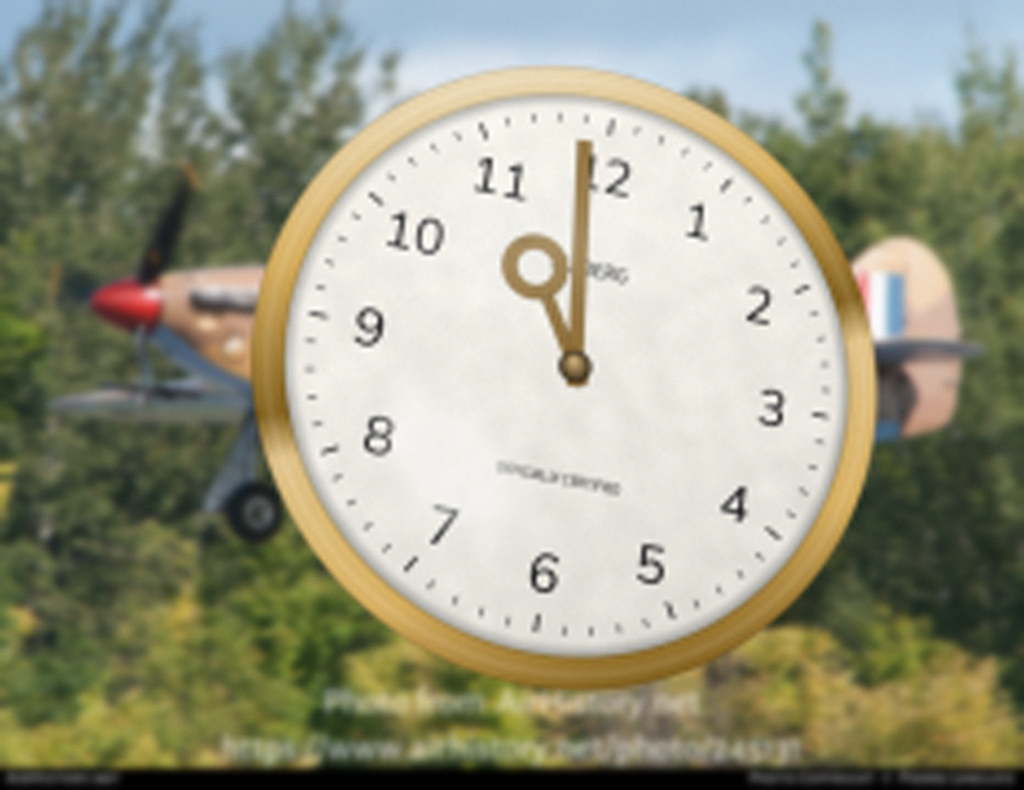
**10:59**
